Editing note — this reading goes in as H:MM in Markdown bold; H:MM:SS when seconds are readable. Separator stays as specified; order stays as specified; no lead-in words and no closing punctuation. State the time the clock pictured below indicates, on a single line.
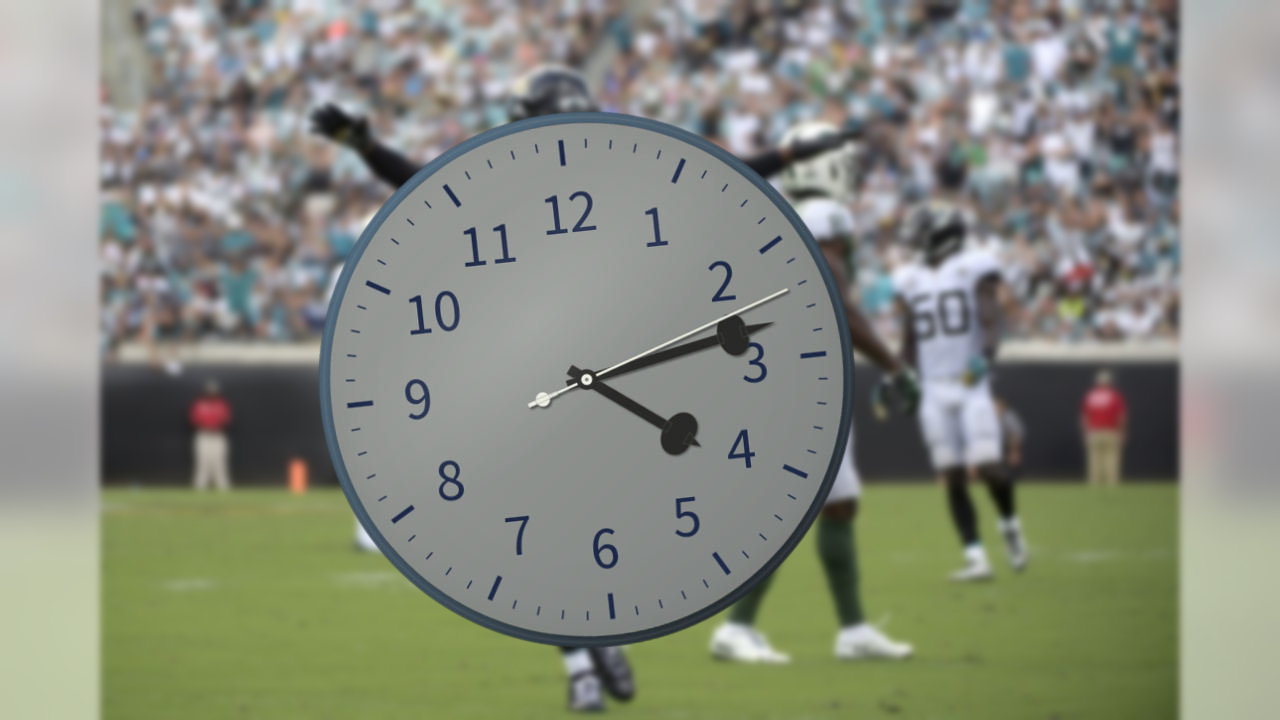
**4:13:12**
